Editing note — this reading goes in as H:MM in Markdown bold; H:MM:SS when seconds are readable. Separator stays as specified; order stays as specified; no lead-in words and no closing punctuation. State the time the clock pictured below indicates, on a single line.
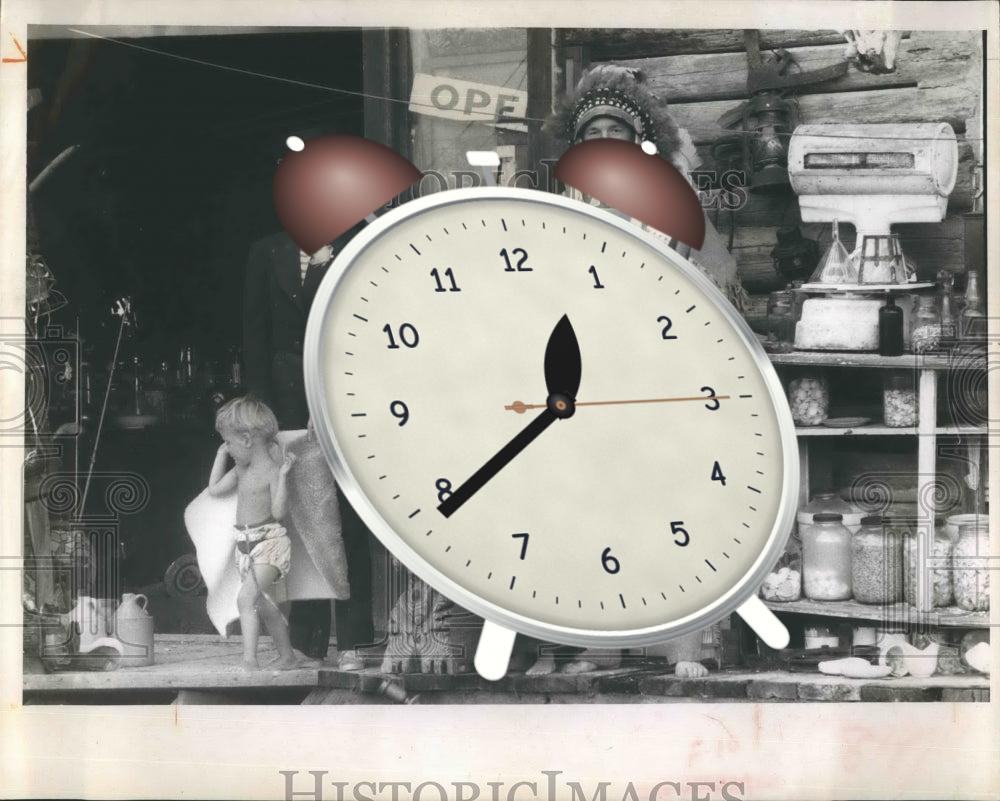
**12:39:15**
